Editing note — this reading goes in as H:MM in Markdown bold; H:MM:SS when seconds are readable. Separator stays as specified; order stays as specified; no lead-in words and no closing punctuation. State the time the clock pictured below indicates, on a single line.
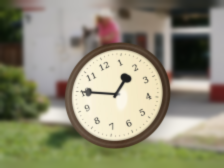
**1:50**
